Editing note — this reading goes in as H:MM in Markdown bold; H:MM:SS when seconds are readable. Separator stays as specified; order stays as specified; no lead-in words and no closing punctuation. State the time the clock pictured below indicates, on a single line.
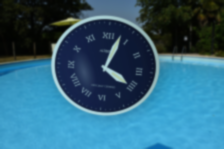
**4:03**
